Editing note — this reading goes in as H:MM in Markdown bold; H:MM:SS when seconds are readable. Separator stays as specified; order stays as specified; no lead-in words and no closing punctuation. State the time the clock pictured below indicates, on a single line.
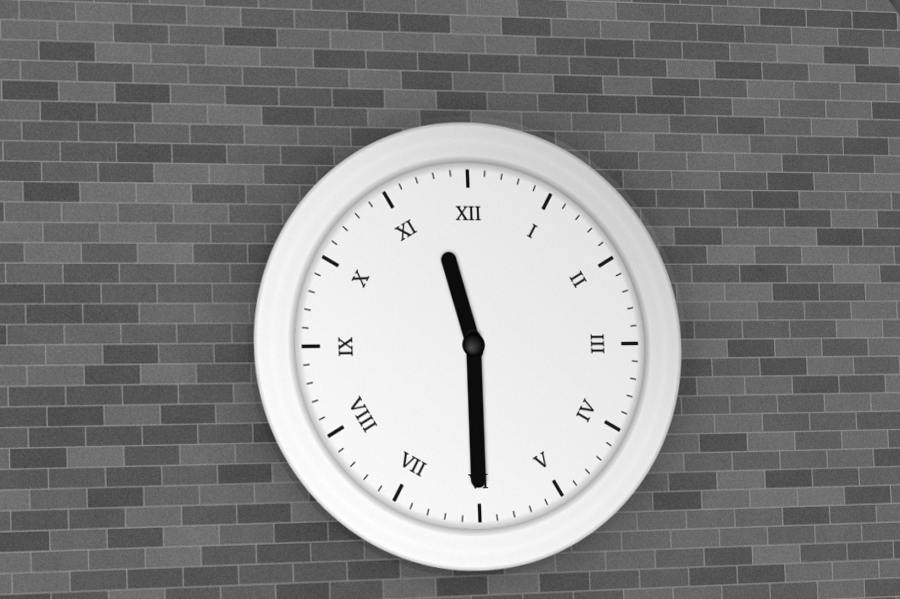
**11:30**
